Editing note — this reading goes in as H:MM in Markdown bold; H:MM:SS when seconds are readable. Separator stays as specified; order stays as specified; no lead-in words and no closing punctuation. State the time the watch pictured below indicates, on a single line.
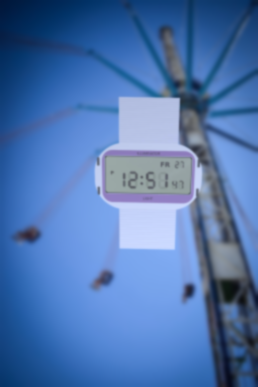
**12:51**
